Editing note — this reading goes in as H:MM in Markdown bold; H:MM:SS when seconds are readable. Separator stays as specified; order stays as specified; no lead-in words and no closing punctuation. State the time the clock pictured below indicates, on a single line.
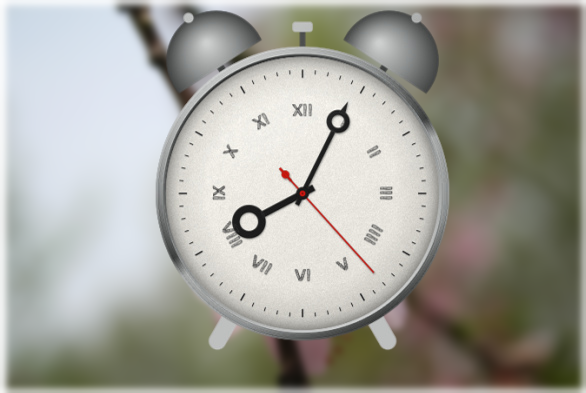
**8:04:23**
